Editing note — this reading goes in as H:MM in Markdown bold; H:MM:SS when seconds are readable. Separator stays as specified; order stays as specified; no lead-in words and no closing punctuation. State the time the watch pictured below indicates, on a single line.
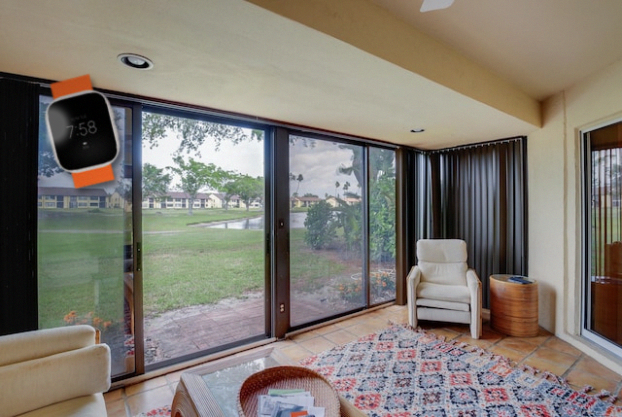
**7:58**
